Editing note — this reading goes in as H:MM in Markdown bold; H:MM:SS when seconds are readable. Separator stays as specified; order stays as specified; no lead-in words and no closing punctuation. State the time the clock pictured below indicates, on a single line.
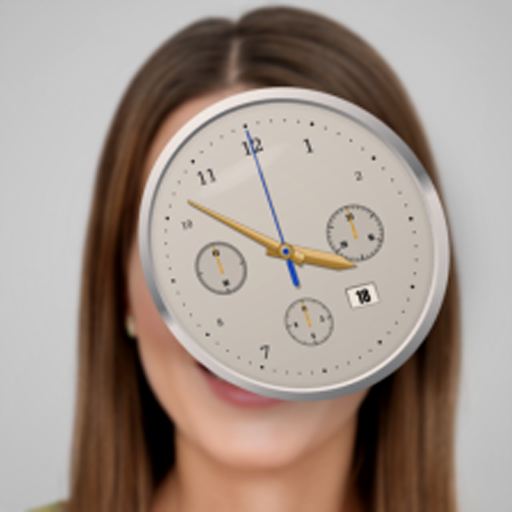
**3:52**
